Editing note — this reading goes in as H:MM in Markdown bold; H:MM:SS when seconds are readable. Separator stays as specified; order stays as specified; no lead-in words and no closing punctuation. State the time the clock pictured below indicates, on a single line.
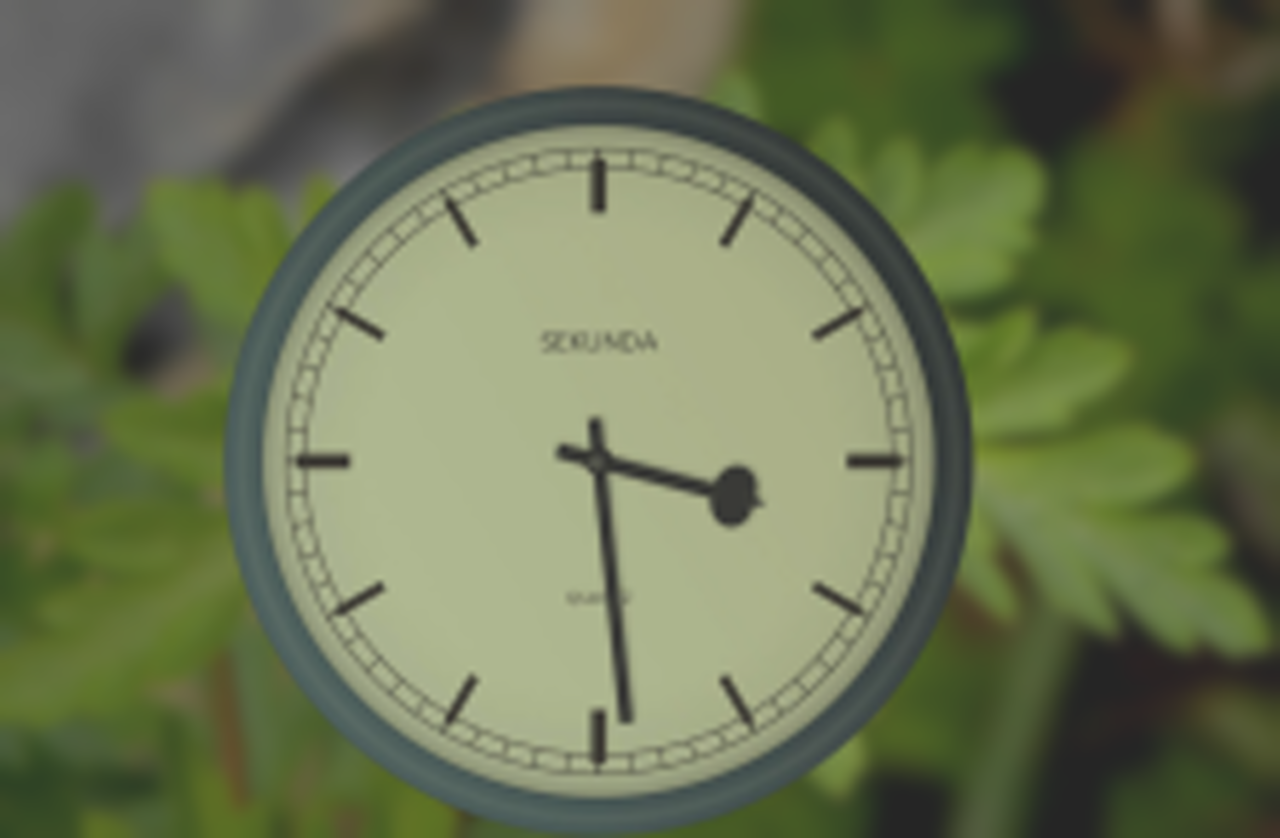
**3:29**
